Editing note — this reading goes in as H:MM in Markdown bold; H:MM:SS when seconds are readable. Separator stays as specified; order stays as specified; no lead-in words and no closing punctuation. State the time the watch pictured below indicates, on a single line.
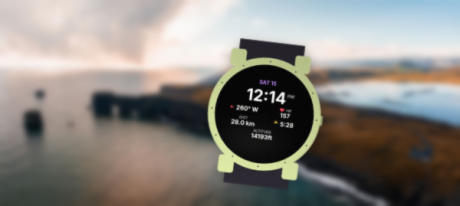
**12:14**
